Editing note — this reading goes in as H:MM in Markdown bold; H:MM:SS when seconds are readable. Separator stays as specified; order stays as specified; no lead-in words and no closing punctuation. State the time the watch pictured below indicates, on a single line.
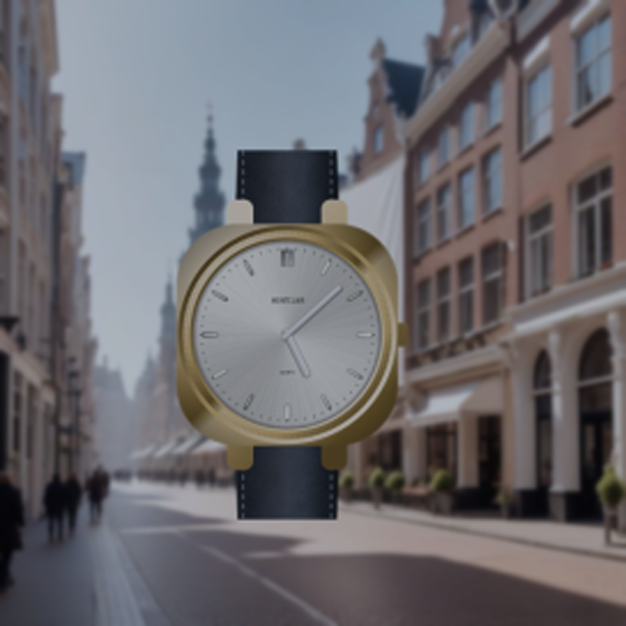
**5:08**
